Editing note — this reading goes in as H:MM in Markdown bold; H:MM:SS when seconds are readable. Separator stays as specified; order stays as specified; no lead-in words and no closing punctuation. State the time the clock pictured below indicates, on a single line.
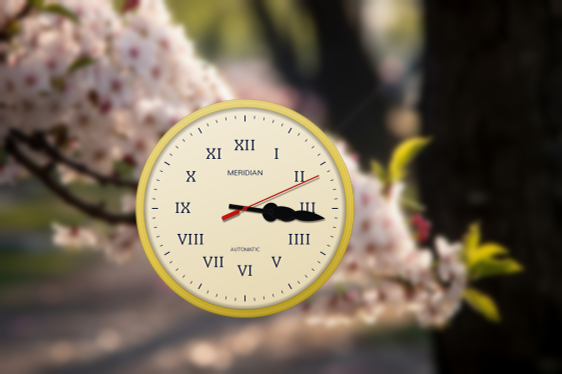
**3:16:11**
